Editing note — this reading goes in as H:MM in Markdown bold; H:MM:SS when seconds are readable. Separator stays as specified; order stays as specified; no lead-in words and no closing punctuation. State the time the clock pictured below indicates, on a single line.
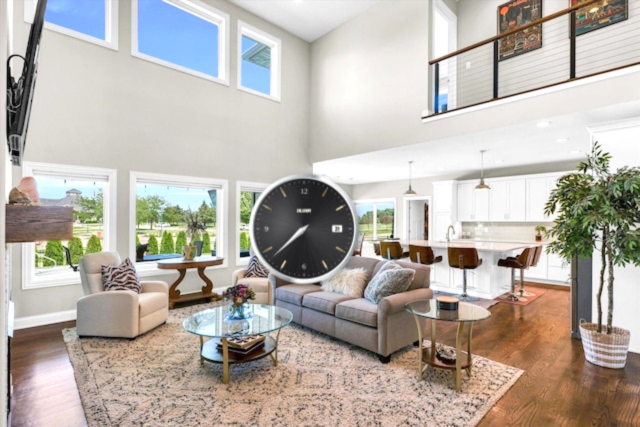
**7:38**
